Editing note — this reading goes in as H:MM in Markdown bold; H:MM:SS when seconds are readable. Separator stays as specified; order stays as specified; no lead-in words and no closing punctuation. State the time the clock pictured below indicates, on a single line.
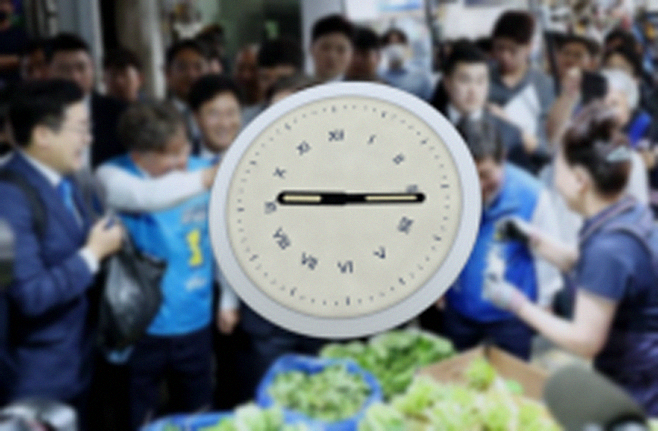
**9:16**
